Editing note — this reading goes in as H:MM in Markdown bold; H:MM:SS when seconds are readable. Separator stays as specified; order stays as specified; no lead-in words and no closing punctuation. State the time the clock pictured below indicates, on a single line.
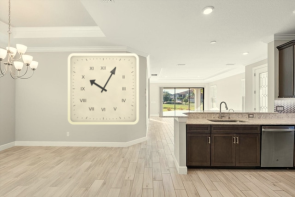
**10:05**
